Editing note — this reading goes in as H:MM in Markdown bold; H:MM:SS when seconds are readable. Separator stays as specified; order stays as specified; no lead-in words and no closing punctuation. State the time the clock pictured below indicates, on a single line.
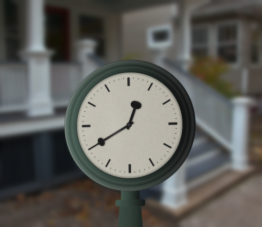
**12:40**
